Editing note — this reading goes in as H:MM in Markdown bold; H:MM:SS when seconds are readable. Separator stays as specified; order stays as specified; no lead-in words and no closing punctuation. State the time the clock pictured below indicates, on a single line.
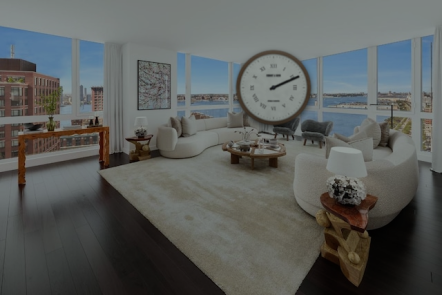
**2:11**
